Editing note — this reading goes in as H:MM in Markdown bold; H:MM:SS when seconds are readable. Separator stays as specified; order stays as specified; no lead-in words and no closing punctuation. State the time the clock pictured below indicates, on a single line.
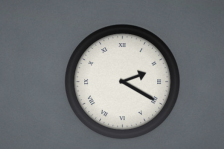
**2:20**
